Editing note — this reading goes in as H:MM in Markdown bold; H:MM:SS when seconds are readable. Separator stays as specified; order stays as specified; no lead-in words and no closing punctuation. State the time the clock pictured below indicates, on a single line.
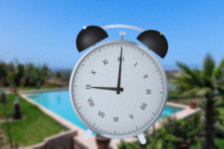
**9:00**
